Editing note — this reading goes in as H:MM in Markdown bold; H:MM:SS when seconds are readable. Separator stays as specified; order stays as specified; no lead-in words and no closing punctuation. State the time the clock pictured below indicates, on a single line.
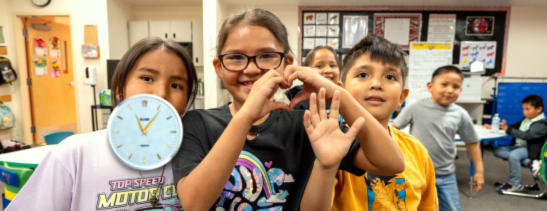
**11:06**
